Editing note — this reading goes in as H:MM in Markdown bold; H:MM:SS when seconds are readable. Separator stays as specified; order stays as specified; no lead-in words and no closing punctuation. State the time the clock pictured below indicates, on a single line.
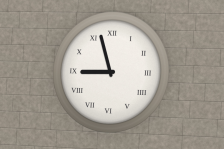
**8:57**
